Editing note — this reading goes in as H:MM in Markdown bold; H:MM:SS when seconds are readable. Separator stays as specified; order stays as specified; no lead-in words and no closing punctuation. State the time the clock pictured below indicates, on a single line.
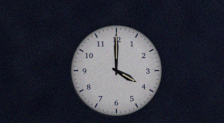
**4:00**
